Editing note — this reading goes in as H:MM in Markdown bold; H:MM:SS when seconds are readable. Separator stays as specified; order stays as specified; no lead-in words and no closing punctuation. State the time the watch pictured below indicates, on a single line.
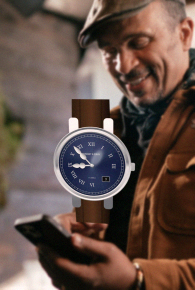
**8:53**
